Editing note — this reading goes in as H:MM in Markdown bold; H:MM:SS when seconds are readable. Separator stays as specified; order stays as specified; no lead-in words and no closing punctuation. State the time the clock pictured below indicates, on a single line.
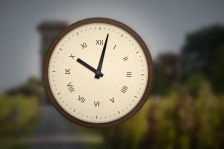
**10:02**
